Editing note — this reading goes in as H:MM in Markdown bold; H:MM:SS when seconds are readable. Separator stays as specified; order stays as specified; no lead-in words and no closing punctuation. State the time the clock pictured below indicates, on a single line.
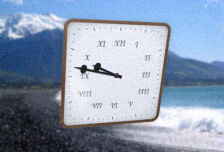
**9:47**
